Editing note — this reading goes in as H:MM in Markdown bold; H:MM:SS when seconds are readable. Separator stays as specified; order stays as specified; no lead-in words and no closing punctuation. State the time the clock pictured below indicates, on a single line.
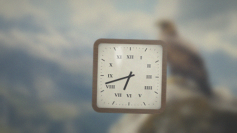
**6:42**
